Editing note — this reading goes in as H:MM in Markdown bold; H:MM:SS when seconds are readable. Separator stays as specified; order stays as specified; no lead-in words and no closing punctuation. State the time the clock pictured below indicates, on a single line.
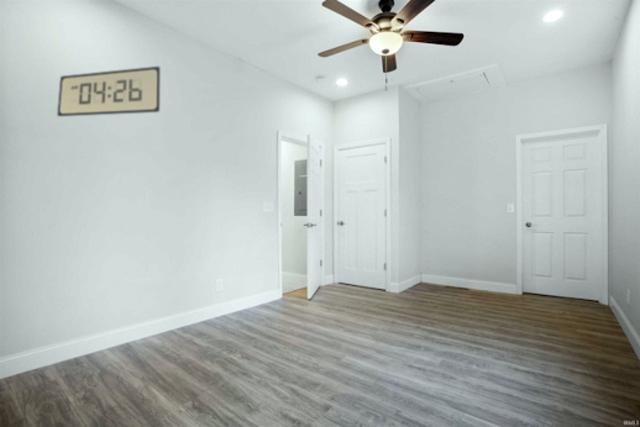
**4:26**
